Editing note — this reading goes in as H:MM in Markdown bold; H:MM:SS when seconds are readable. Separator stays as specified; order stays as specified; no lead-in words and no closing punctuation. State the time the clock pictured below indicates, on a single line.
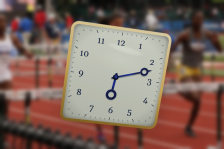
**6:12**
